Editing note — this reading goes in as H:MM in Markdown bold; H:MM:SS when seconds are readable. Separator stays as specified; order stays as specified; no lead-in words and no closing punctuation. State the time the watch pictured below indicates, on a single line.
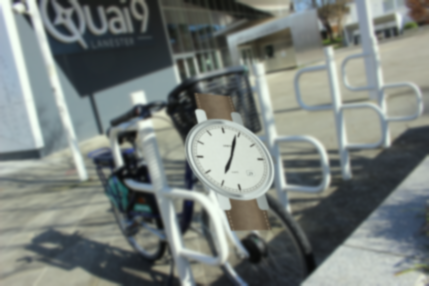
**7:04**
